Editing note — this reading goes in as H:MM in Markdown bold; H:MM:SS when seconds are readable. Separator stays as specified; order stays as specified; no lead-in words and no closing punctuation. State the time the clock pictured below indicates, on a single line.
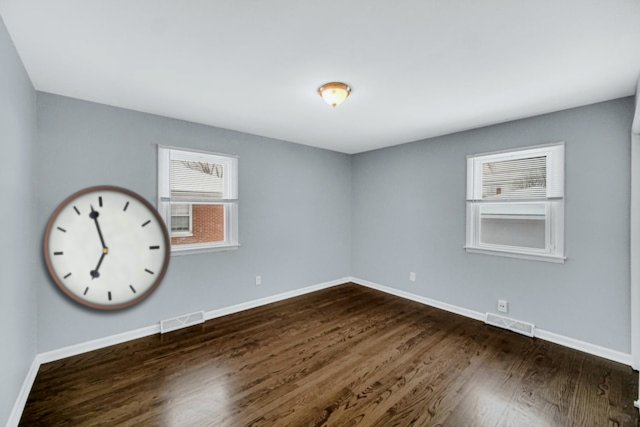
**6:58**
